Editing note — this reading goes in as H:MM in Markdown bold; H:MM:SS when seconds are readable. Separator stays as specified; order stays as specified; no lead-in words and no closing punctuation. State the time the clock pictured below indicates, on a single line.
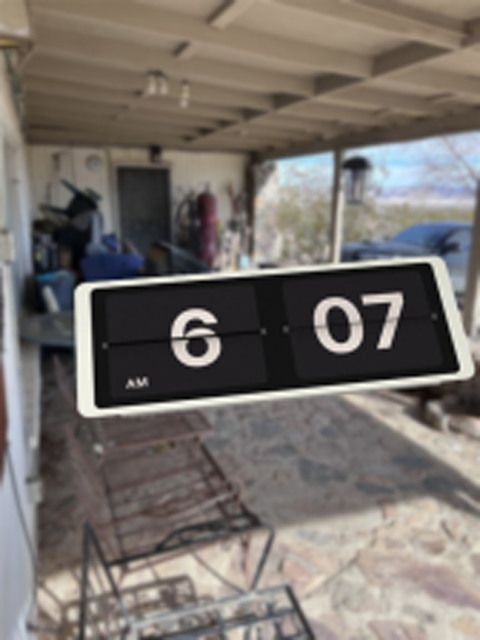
**6:07**
